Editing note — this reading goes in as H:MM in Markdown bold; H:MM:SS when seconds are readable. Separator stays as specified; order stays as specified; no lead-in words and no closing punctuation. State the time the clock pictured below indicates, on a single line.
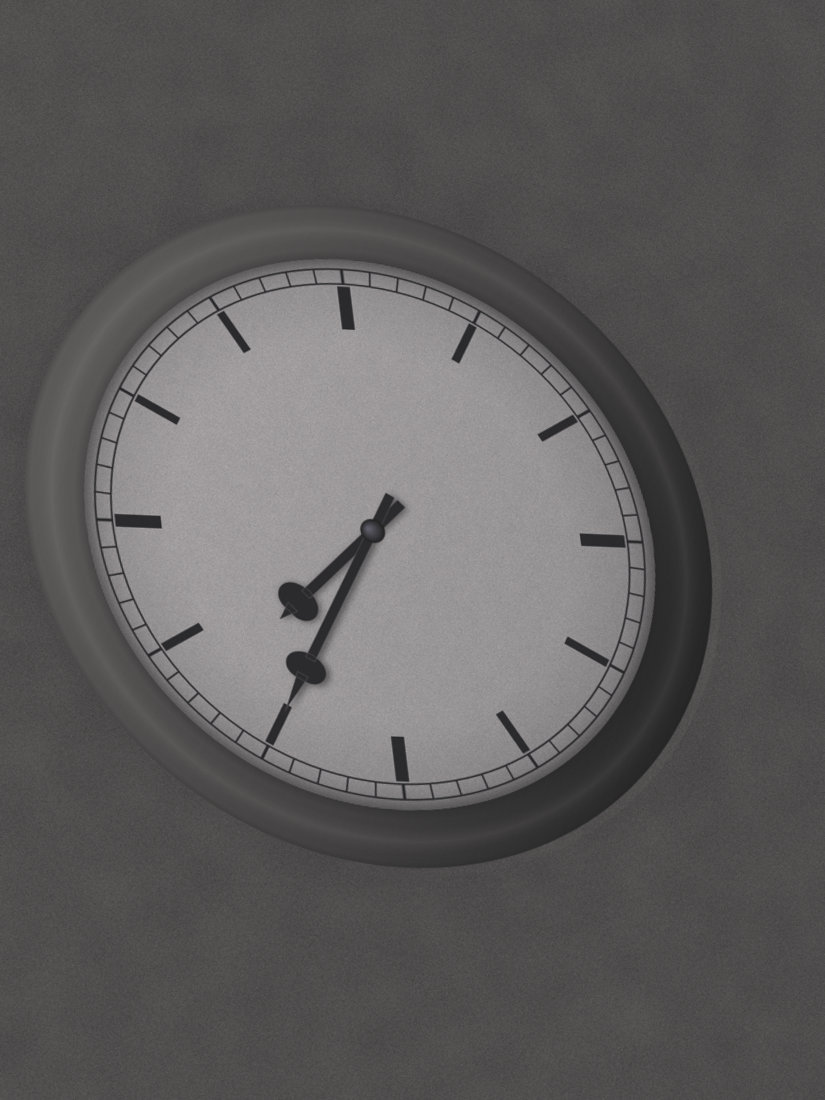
**7:35**
